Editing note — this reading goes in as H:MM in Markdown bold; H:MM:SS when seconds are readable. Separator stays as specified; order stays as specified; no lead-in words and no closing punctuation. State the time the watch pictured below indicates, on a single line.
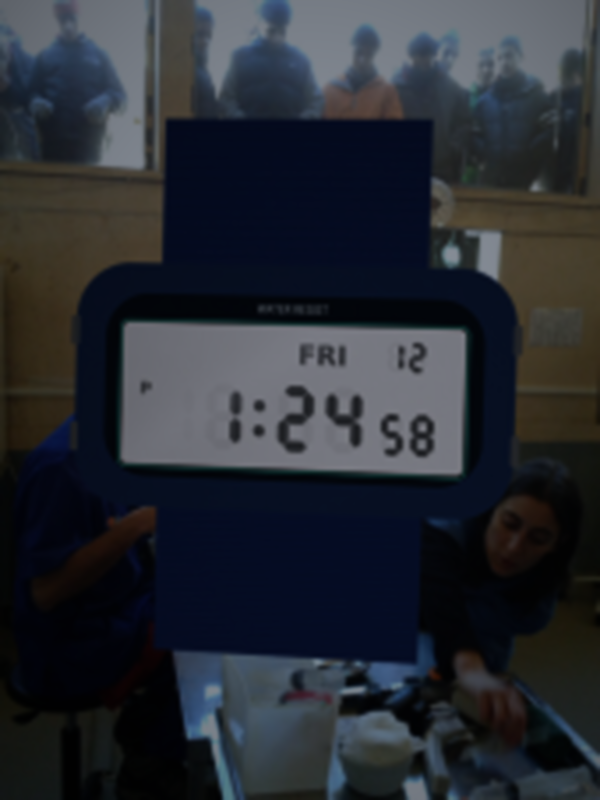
**1:24:58**
